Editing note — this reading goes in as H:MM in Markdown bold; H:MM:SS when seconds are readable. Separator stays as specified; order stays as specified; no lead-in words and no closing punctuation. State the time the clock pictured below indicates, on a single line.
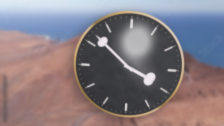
**3:52**
